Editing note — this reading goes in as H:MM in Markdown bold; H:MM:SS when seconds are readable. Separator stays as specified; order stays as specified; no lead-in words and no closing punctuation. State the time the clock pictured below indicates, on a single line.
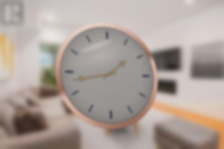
**1:43**
